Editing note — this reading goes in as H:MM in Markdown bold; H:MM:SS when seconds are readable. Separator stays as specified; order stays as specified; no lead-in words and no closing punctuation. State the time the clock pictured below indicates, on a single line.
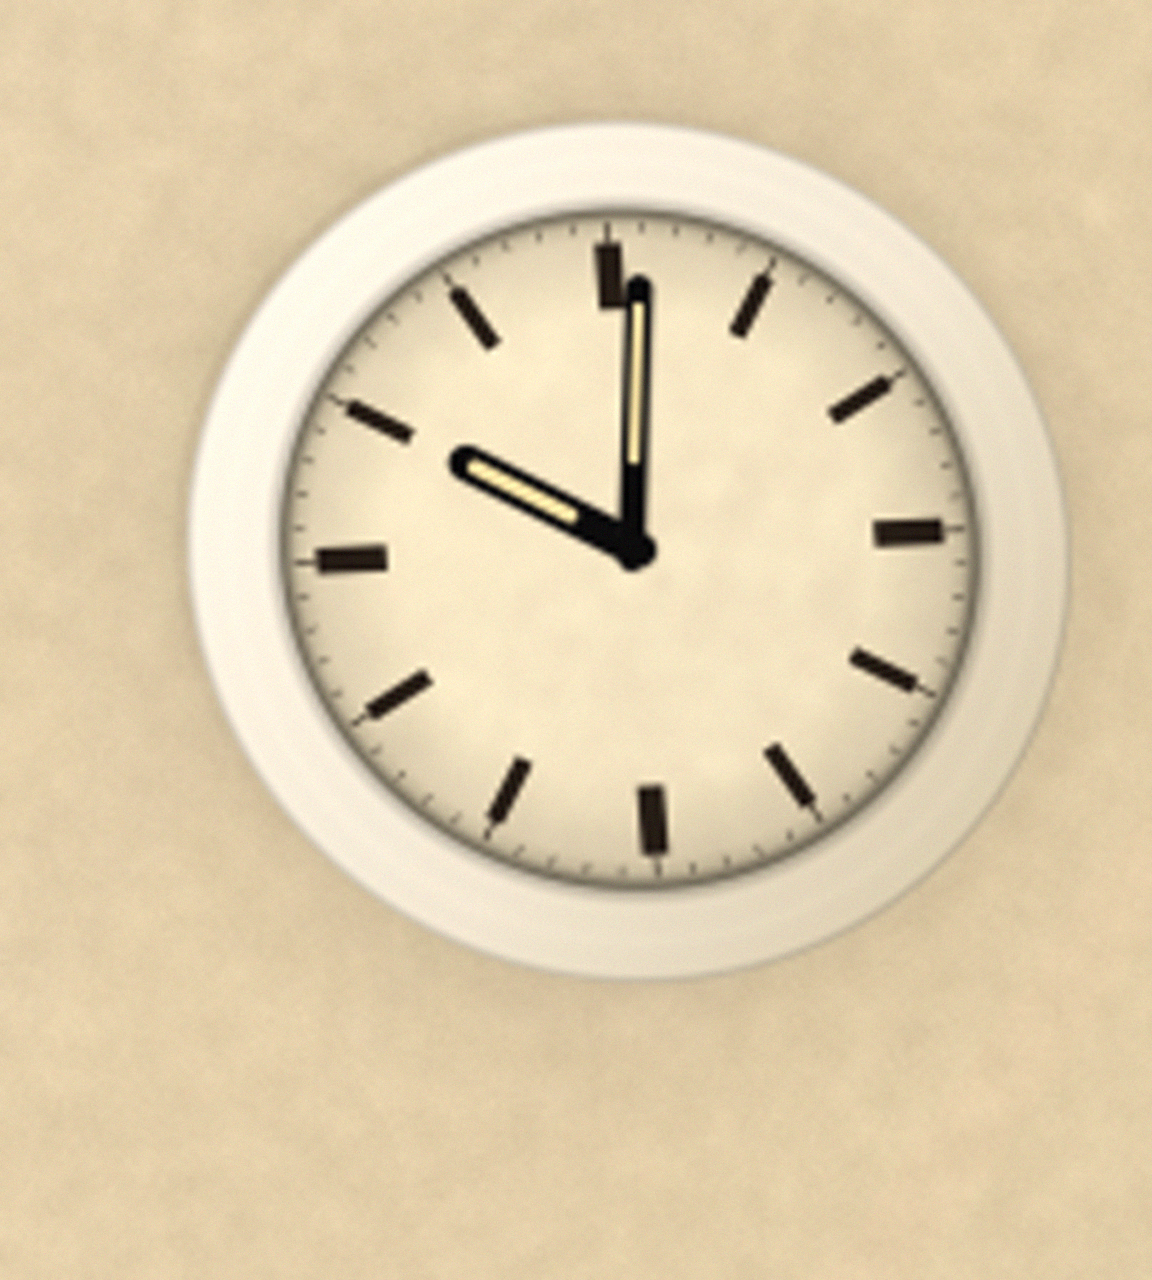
**10:01**
